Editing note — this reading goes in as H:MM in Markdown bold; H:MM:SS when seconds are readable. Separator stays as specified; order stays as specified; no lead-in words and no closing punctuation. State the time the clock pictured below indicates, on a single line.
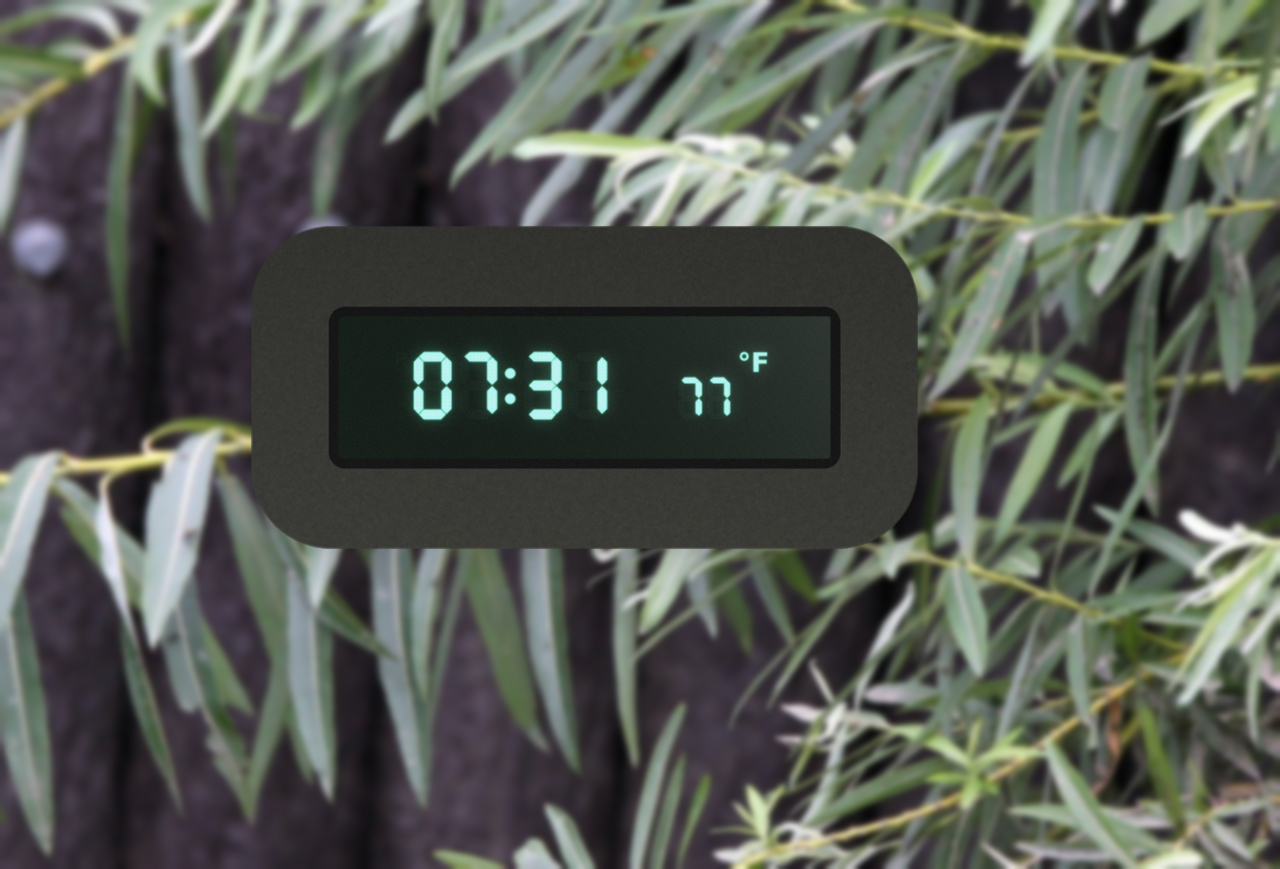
**7:31**
